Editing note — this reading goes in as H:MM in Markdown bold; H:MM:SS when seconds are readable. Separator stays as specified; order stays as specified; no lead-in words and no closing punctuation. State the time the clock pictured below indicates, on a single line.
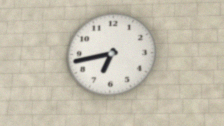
**6:43**
